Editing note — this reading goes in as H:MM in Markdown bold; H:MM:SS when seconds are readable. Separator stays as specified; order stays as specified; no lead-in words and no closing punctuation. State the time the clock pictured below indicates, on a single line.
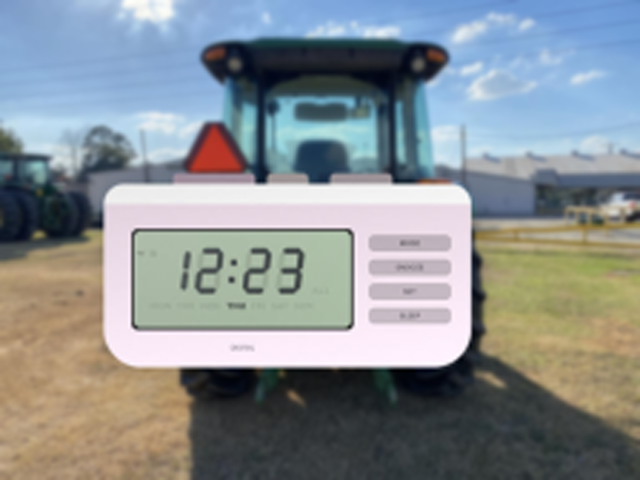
**12:23**
